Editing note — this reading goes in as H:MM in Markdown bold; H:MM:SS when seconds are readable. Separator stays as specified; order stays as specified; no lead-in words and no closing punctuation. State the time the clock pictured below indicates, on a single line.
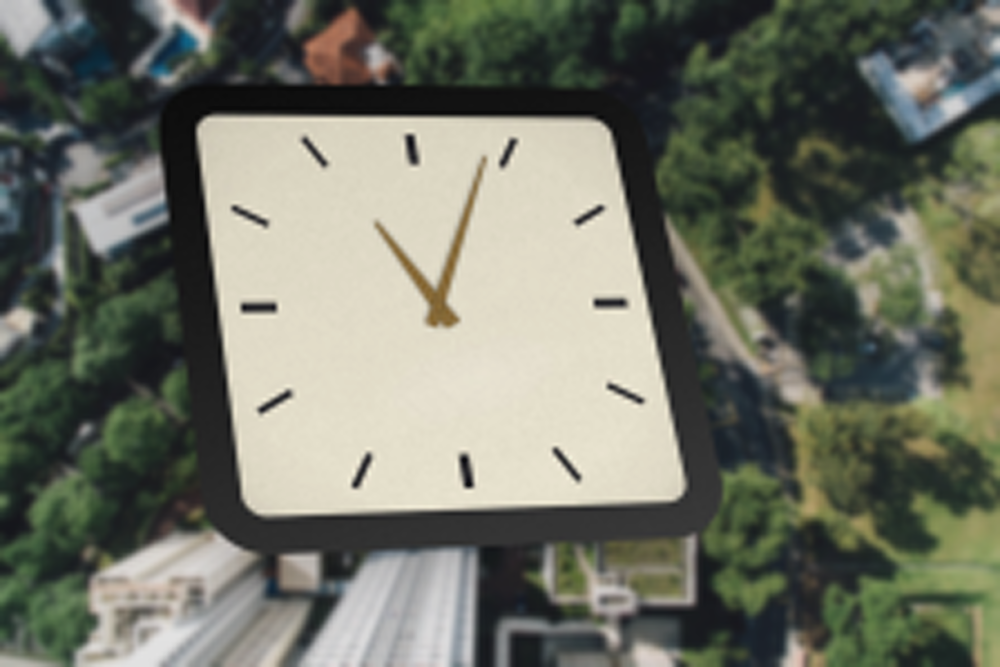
**11:04**
